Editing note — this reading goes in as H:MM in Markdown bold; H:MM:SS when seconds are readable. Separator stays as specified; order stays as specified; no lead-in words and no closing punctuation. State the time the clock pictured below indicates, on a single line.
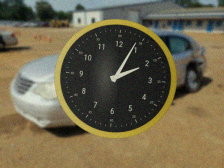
**2:04**
